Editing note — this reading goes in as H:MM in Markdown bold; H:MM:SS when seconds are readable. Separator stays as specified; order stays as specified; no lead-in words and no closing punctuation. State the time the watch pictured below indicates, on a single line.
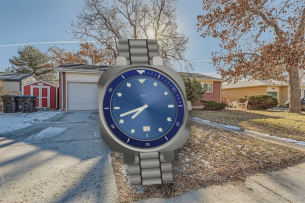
**7:42**
